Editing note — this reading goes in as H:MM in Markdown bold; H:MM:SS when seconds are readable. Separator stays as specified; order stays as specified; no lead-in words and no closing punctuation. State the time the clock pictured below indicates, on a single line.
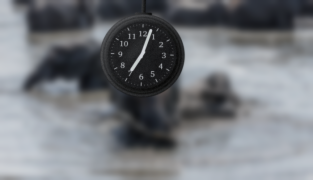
**7:03**
